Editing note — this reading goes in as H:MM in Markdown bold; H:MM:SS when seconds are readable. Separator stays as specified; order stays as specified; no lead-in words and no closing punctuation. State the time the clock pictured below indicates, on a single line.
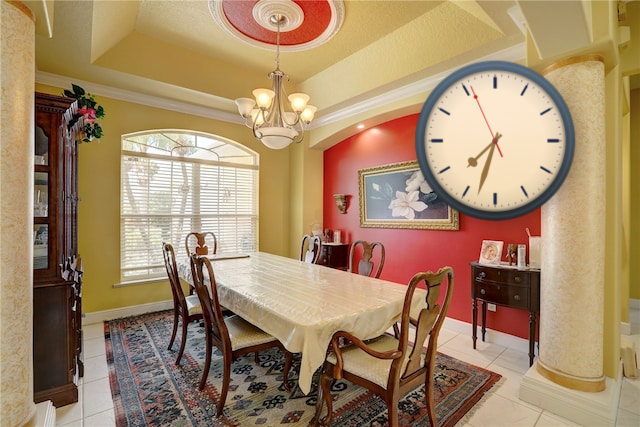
**7:32:56**
